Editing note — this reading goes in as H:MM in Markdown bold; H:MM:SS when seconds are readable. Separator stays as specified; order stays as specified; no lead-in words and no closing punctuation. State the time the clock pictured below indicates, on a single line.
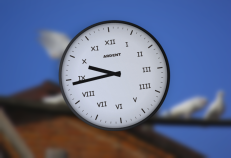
**9:44**
